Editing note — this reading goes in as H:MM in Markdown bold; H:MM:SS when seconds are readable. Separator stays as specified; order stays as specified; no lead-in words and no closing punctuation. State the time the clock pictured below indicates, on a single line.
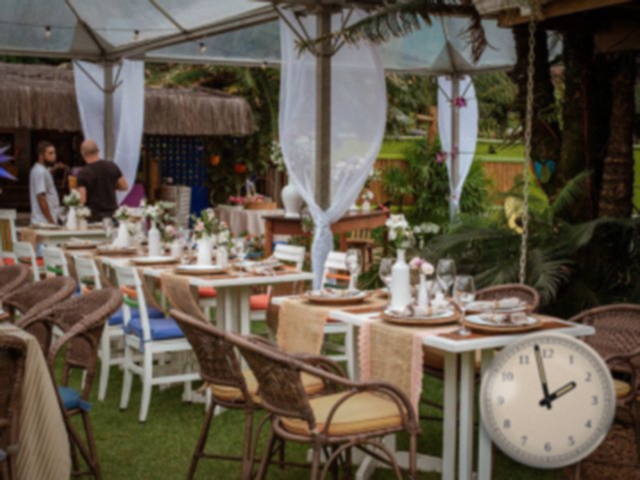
**1:58**
